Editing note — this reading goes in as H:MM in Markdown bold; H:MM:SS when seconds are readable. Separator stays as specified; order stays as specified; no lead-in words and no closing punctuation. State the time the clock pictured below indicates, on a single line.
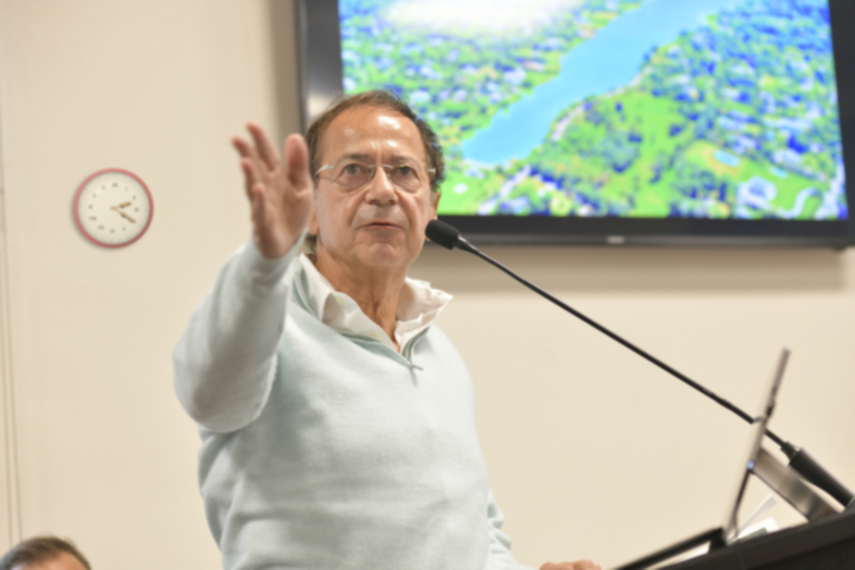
**2:20**
